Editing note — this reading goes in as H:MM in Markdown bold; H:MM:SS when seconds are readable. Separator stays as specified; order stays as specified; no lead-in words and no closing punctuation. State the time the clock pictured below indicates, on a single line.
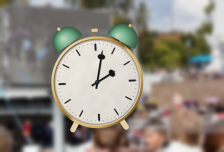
**2:02**
